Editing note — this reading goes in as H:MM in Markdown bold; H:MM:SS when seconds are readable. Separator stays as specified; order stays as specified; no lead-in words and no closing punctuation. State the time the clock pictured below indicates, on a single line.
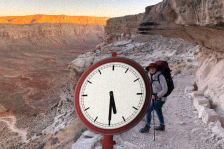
**5:30**
